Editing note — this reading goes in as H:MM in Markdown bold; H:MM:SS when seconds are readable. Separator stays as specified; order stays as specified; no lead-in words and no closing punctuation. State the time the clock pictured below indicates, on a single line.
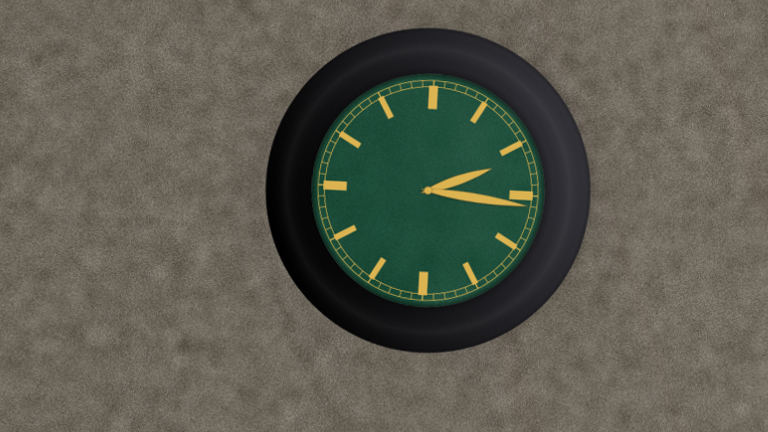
**2:16**
